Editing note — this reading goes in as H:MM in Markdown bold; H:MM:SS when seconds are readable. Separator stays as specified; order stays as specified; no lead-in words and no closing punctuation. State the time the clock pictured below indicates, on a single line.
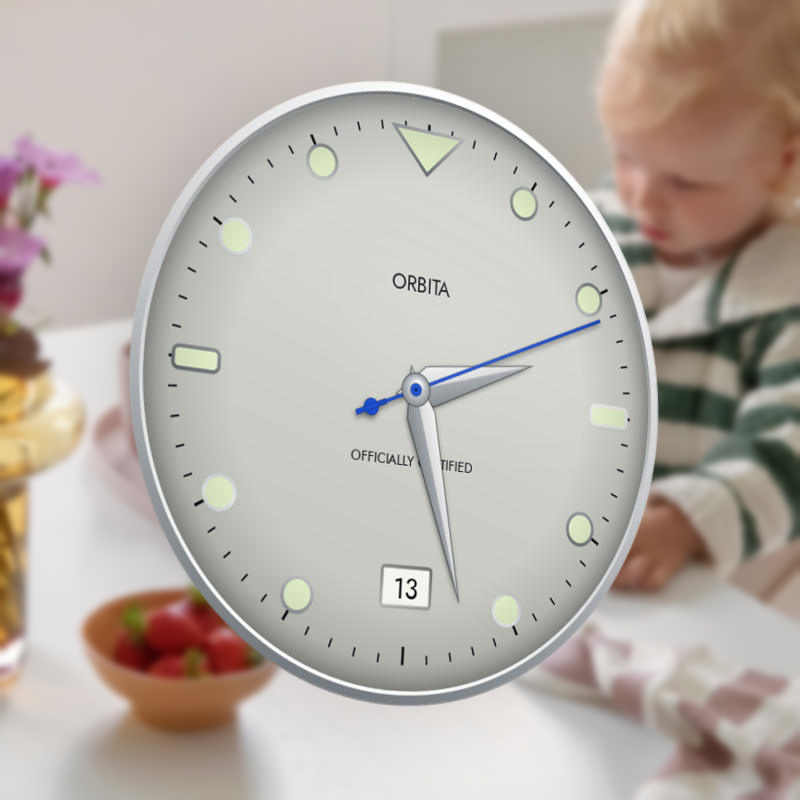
**2:27:11**
